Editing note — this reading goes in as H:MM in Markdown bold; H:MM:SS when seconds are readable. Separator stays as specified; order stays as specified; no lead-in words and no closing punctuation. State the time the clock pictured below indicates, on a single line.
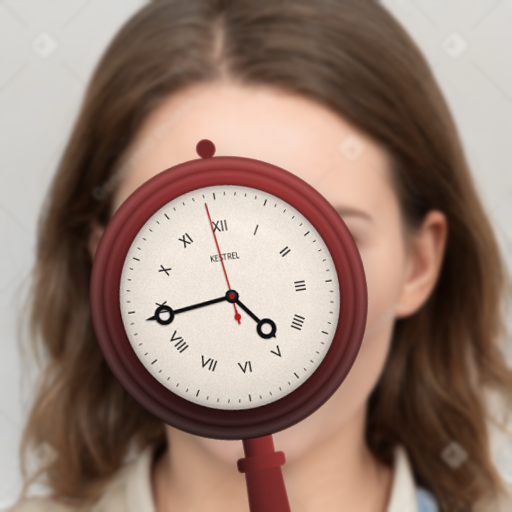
**4:43:59**
